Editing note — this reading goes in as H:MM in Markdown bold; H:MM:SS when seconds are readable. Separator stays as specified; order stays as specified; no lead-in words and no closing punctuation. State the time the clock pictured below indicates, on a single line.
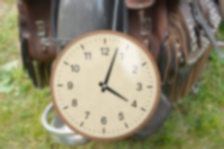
**4:03**
